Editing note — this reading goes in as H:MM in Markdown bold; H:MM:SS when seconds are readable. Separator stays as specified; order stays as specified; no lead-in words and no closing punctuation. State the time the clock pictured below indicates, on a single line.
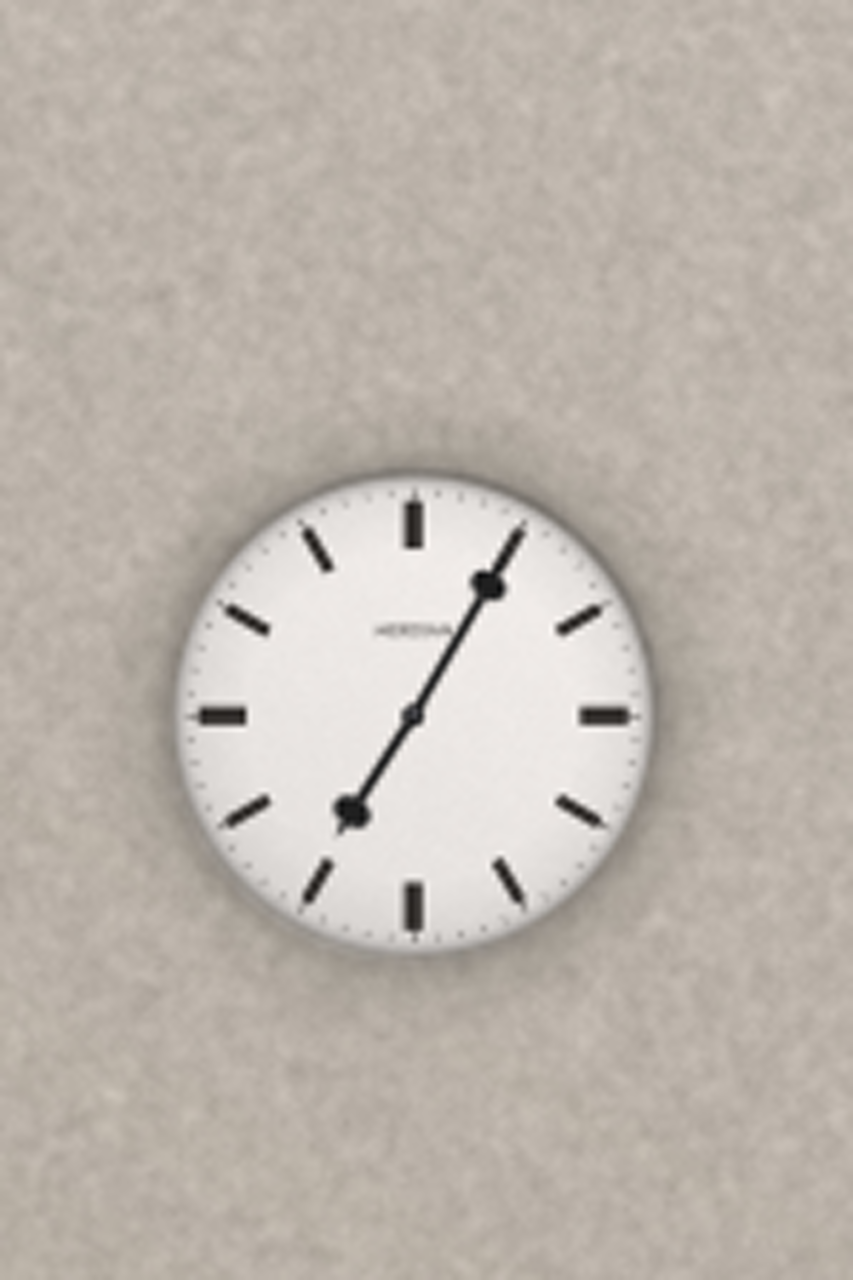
**7:05**
